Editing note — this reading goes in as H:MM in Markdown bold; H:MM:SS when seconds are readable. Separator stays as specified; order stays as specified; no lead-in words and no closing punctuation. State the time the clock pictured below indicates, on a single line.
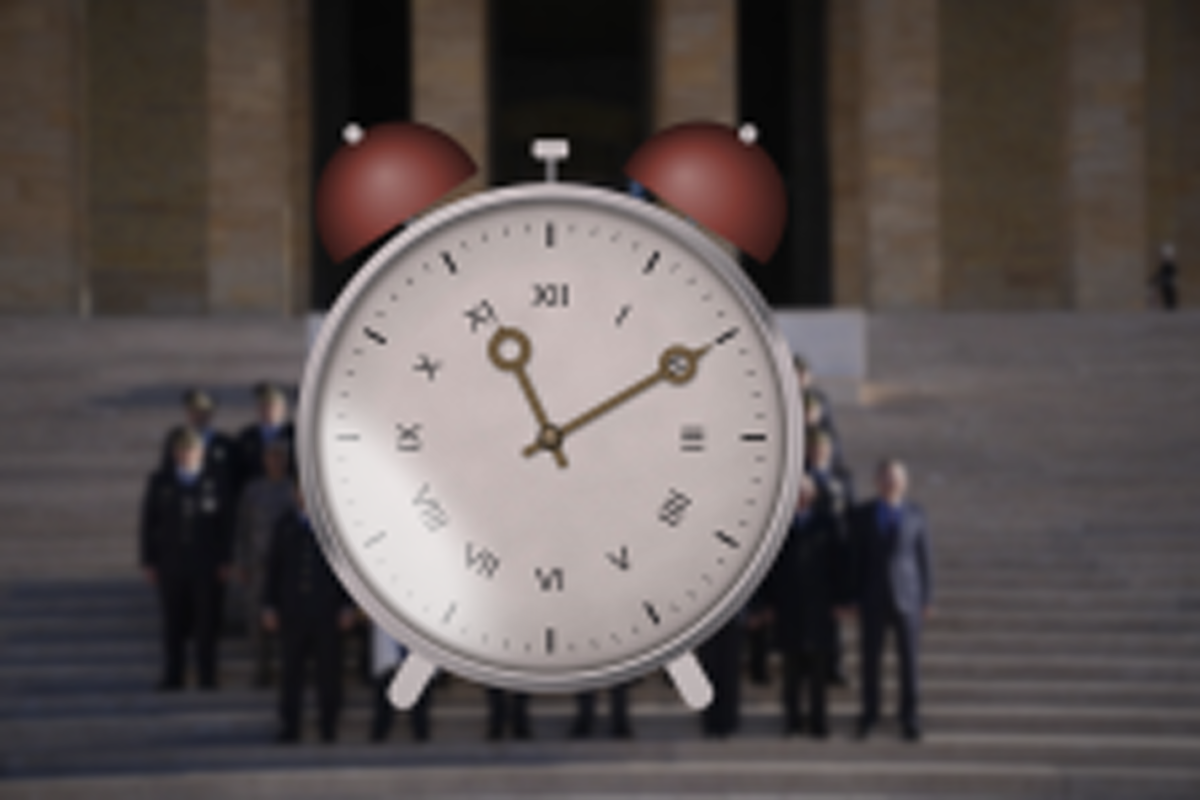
**11:10**
